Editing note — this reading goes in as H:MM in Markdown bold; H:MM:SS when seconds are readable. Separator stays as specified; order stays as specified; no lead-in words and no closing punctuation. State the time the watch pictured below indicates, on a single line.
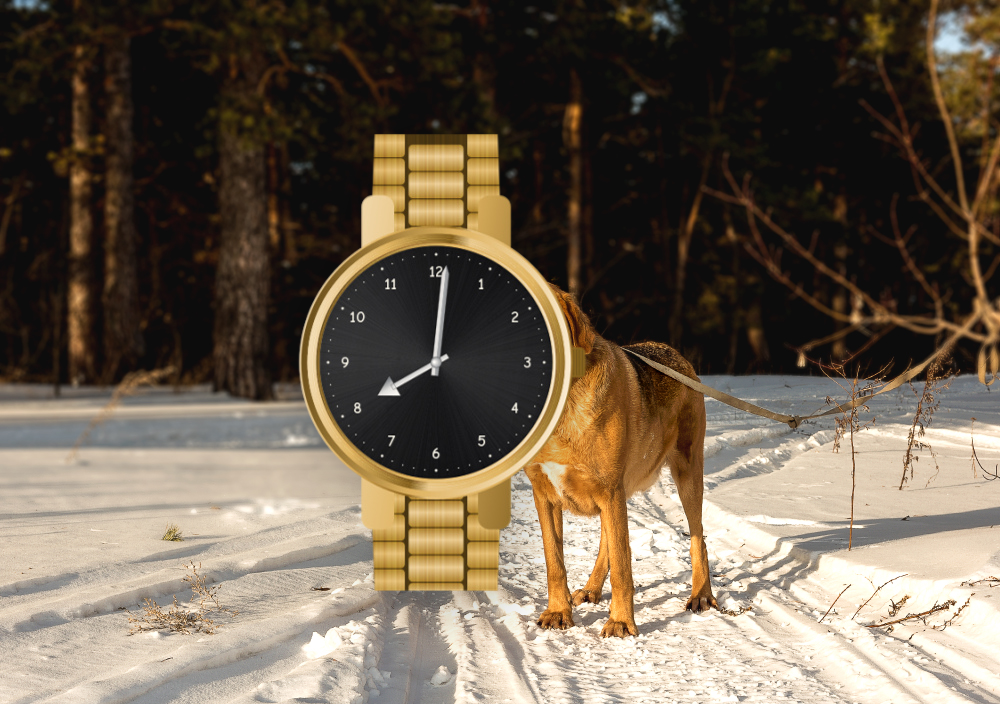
**8:01**
